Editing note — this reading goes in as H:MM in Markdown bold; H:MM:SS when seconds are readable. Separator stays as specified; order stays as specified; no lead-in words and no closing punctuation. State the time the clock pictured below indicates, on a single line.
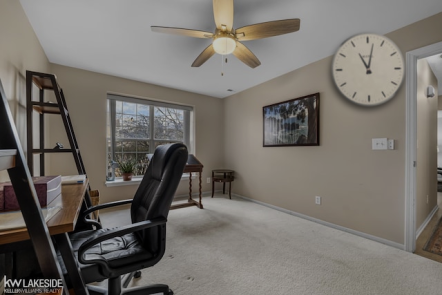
**11:02**
